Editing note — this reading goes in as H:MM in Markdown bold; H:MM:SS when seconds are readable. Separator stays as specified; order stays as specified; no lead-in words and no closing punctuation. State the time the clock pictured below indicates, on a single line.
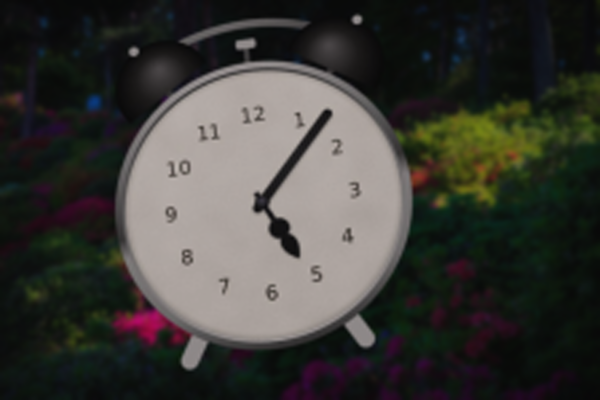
**5:07**
